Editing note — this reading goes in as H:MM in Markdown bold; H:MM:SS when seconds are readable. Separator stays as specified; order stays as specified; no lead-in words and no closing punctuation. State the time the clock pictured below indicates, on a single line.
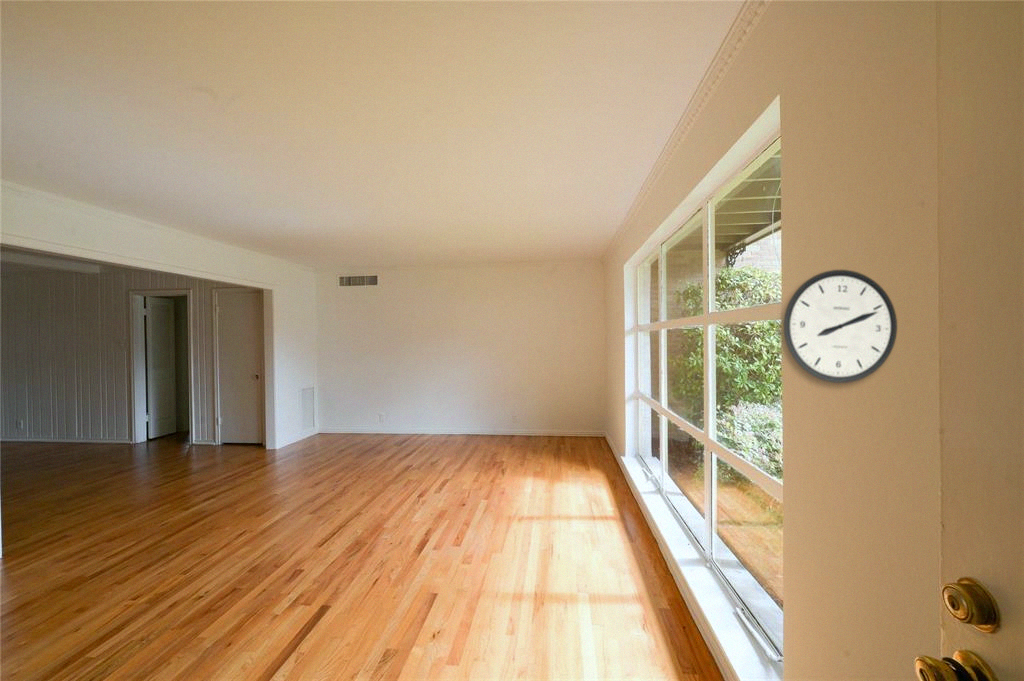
**8:11**
